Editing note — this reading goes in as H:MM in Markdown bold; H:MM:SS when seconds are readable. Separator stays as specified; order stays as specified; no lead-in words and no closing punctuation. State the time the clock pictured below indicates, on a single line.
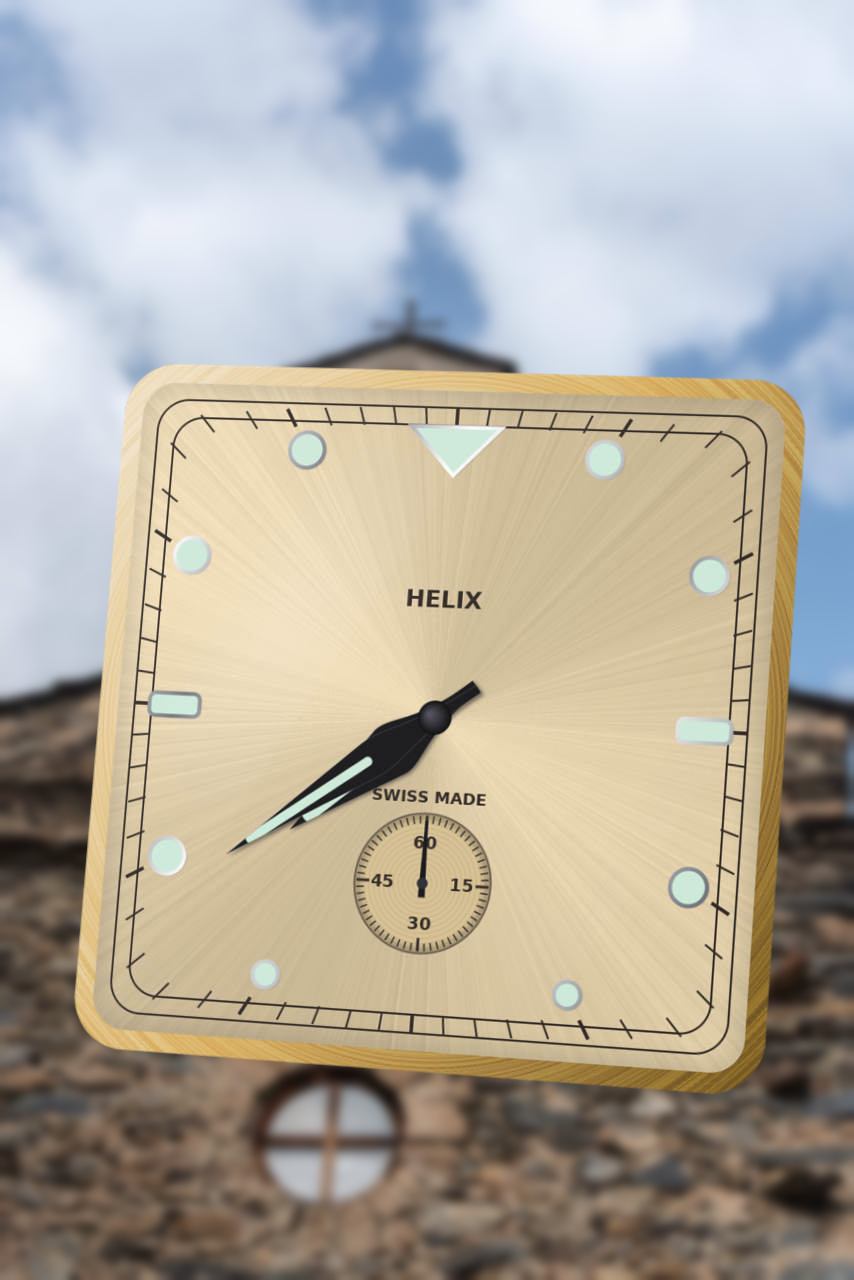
**7:39:00**
